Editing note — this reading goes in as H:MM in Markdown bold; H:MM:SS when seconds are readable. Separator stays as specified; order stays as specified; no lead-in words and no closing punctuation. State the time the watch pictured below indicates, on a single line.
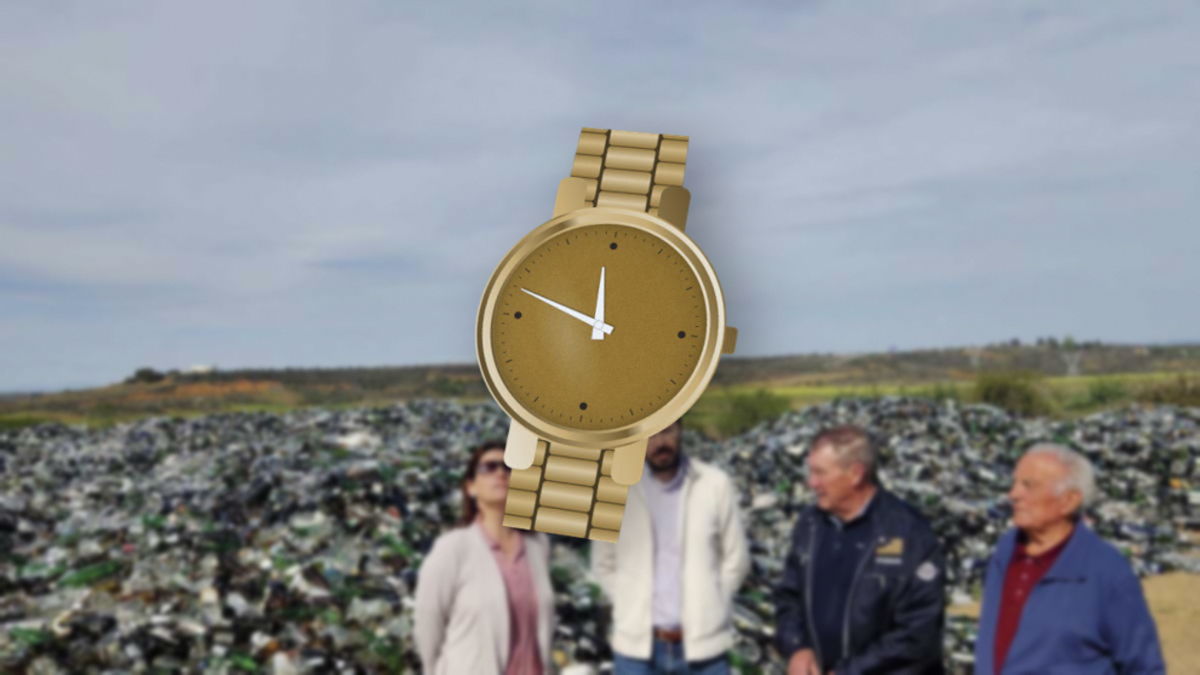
**11:48**
